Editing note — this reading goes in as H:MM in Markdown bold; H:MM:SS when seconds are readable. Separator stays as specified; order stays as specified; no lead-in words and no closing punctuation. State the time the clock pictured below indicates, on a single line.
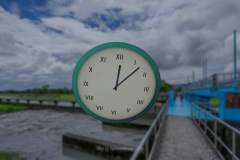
**12:07**
